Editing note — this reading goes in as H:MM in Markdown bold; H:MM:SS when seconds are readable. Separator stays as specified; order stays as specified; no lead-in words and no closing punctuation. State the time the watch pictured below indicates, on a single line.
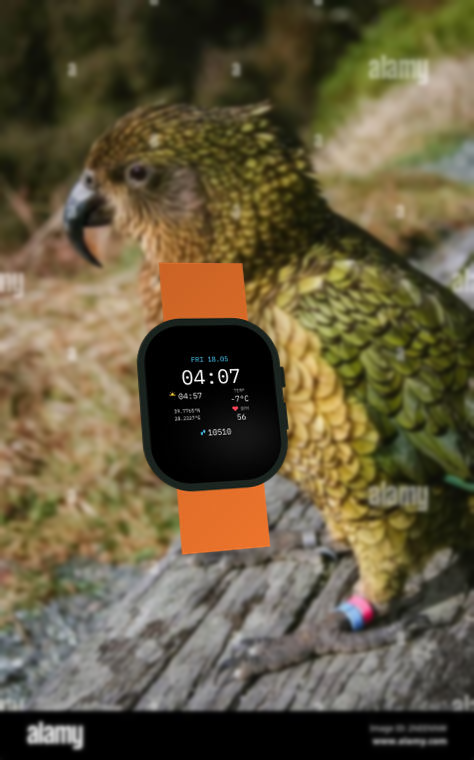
**4:07**
